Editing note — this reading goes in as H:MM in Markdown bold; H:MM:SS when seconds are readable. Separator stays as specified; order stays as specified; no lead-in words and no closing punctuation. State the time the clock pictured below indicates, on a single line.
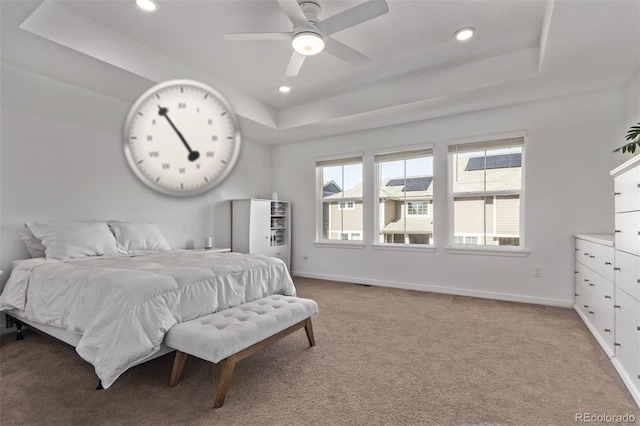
**4:54**
